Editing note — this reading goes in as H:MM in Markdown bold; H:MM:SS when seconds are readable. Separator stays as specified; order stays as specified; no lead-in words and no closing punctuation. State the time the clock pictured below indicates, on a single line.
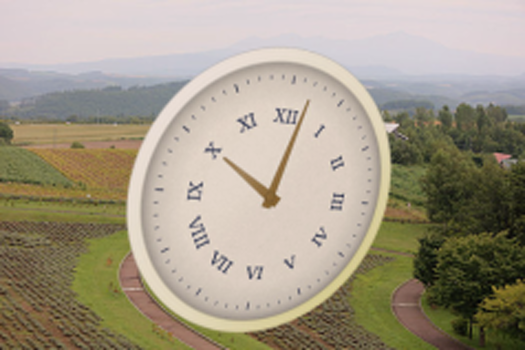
**10:02**
